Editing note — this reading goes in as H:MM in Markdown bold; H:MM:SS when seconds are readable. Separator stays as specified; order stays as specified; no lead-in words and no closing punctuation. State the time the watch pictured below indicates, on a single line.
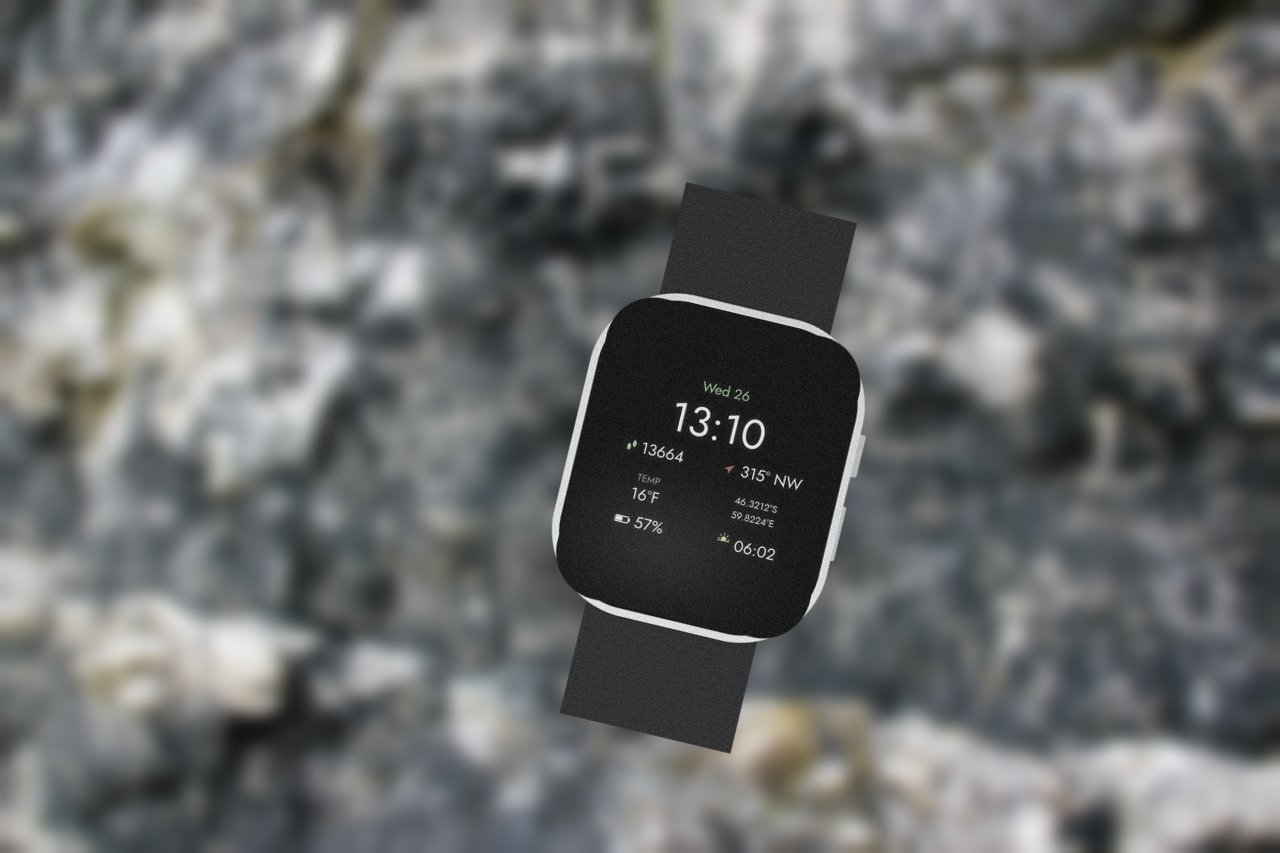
**13:10**
